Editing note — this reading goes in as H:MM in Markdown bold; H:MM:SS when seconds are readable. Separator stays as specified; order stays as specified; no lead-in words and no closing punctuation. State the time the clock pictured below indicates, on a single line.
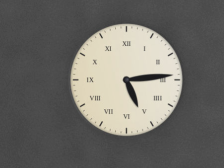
**5:14**
